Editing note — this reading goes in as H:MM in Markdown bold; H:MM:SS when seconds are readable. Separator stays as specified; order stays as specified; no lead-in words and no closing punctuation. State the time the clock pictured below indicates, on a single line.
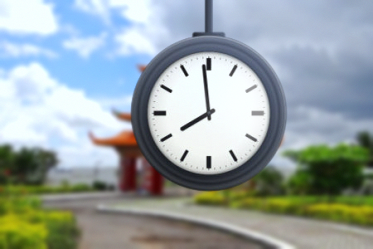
**7:59**
